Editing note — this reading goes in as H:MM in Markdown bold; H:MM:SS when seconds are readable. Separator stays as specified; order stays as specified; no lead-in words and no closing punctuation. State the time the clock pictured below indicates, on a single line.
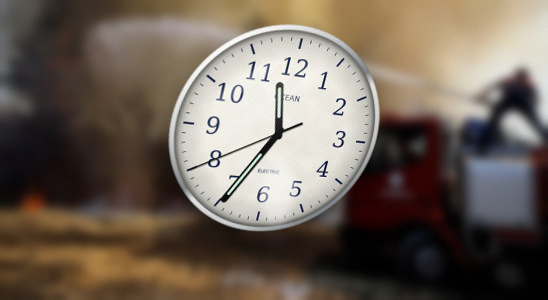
**11:34:40**
